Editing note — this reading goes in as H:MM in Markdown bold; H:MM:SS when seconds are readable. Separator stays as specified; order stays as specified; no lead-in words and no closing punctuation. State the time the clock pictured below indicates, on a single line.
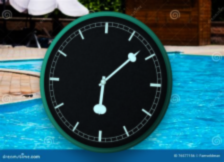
**6:08**
